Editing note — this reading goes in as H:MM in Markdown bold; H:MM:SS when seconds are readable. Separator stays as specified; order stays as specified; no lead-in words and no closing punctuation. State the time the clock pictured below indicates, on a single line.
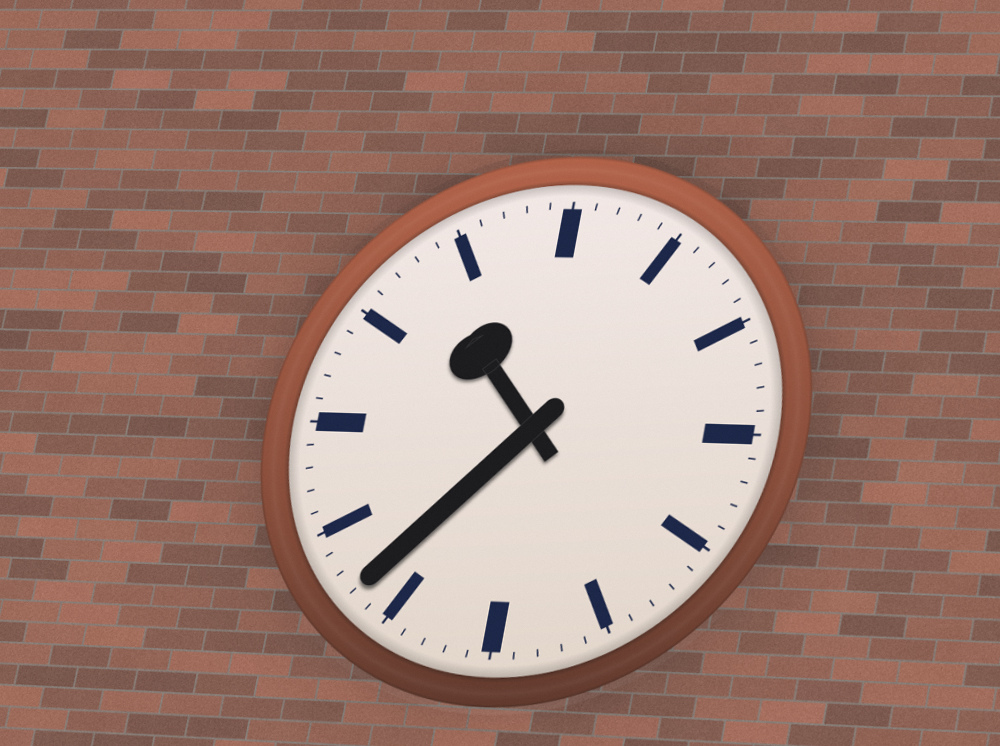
**10:37**
